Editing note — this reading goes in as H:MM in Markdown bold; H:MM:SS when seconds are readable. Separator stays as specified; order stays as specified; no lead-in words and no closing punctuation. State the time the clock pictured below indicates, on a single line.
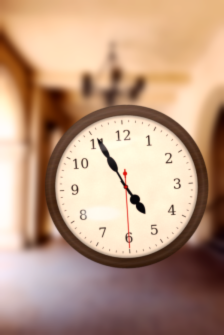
**4:55:30**
